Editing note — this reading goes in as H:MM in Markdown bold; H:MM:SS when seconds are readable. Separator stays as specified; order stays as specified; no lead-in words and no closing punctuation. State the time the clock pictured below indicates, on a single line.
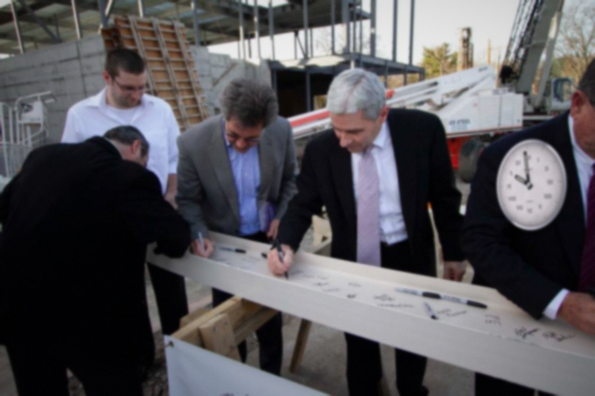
**9:59**
